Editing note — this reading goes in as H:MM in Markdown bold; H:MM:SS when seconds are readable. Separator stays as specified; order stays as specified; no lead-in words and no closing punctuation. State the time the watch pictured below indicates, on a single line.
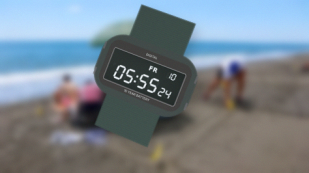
**5:55:24**
